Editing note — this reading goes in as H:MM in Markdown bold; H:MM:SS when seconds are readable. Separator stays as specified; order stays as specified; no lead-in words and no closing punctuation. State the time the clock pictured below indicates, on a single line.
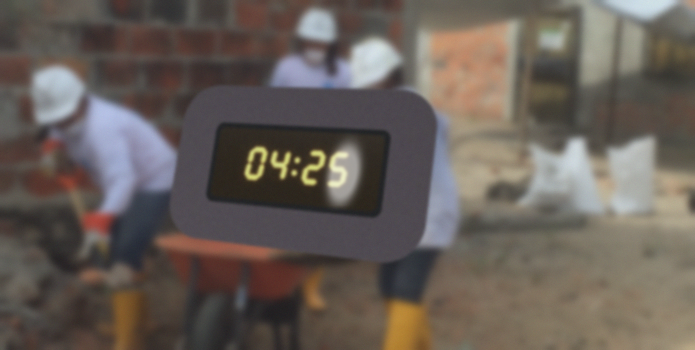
**4:25**
